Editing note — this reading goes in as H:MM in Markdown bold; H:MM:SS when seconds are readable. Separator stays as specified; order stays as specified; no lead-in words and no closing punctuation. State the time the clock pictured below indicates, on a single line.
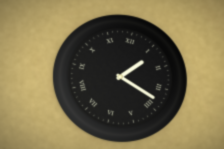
**1:18**
